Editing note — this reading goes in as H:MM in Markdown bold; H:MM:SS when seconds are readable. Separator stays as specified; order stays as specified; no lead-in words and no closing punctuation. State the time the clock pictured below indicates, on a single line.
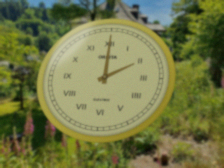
**2:00**
